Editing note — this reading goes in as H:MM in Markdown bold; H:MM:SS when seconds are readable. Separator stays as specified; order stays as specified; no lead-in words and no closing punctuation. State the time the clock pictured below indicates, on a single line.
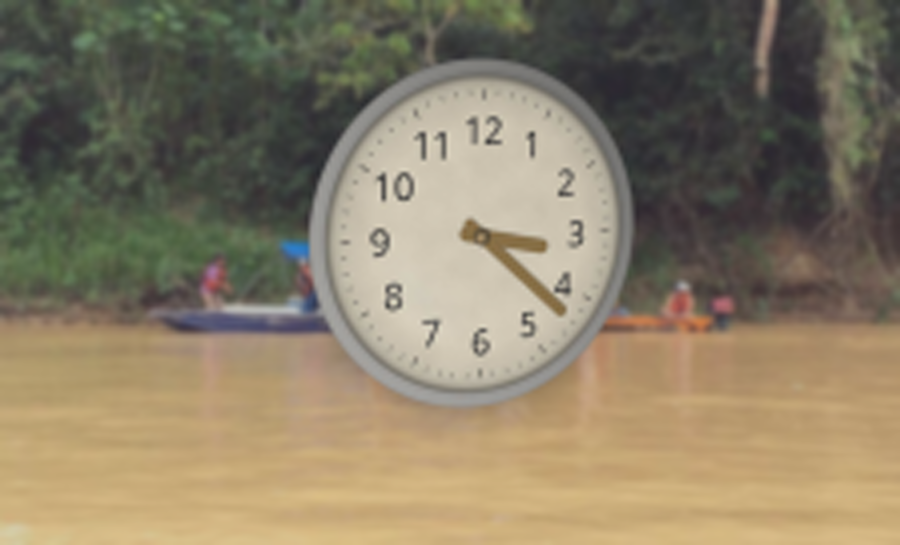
**3:22**
